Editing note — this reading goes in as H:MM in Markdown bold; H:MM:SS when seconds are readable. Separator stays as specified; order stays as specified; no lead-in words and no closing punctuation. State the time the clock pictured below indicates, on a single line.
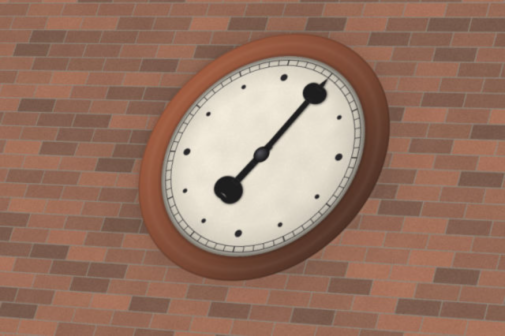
**7:05**
